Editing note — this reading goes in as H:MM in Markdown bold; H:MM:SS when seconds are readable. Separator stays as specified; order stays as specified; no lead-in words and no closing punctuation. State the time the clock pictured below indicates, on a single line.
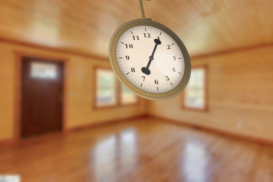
**7:05**
